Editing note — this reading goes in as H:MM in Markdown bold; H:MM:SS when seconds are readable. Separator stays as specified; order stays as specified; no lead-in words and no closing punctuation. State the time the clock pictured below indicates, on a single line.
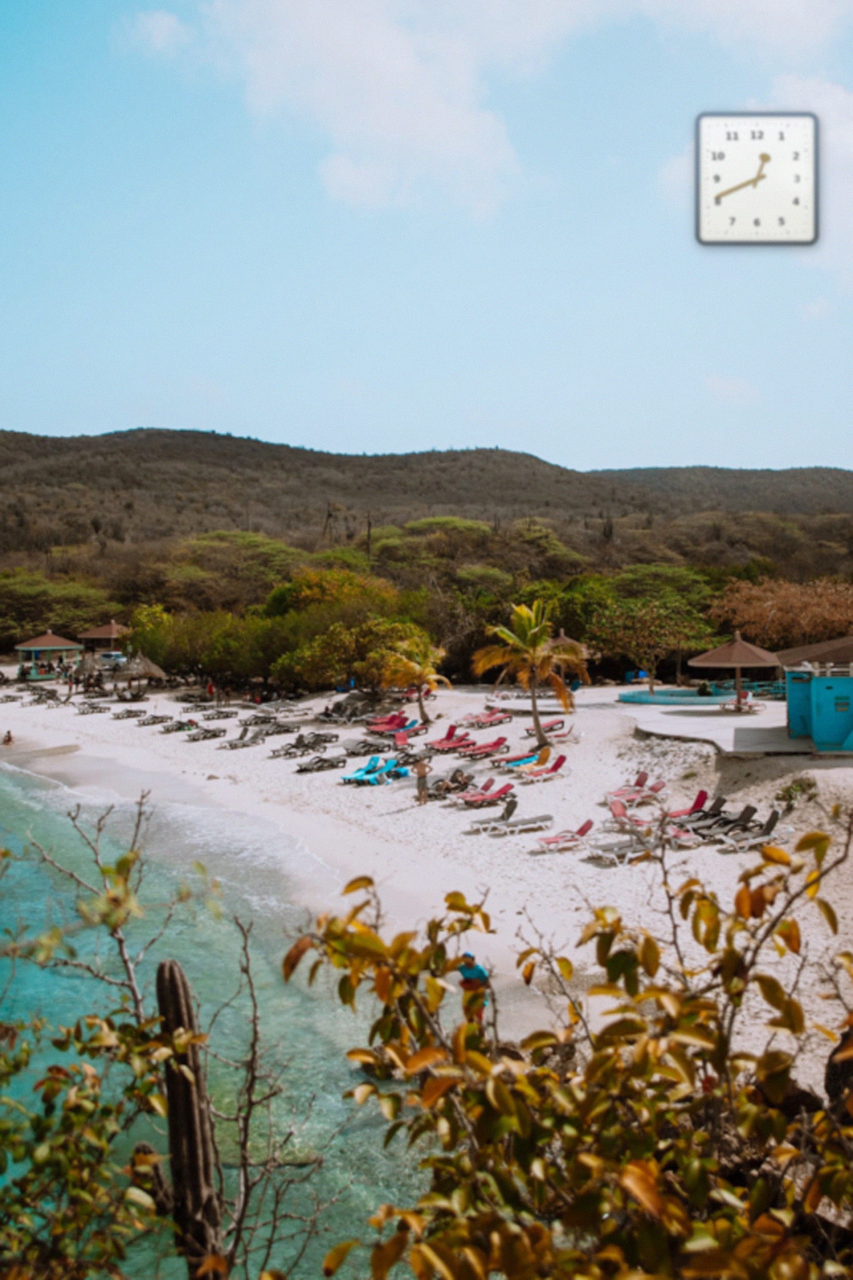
**12:41**
